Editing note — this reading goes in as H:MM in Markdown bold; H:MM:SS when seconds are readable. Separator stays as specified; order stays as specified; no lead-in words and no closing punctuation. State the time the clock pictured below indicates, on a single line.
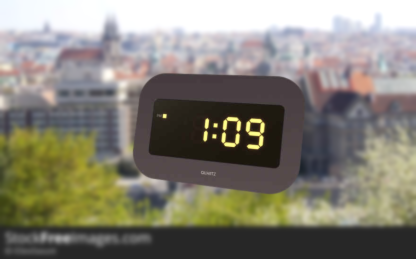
**1:09**
